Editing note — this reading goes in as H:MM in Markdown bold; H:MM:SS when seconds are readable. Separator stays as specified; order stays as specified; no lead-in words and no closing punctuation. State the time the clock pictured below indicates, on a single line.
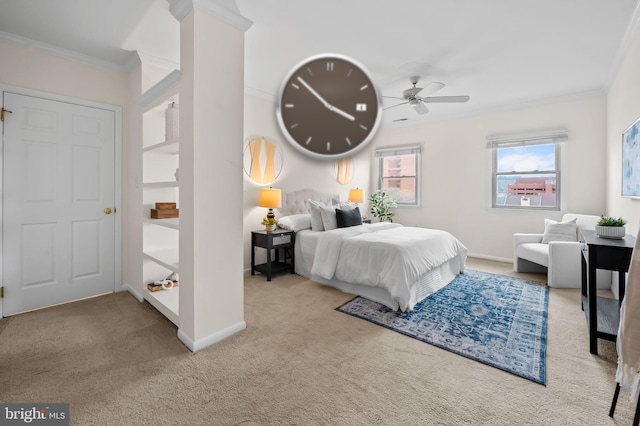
**3:52**
